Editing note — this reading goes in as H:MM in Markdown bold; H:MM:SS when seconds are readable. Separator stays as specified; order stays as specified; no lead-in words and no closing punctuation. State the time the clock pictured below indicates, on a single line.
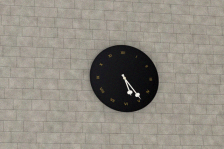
**5:24**
